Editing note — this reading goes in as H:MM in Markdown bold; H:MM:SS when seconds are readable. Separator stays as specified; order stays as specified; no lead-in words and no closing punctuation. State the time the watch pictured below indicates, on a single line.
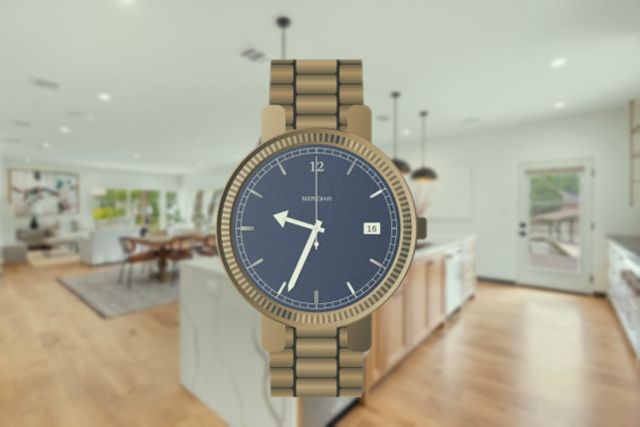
**9:34:00**
